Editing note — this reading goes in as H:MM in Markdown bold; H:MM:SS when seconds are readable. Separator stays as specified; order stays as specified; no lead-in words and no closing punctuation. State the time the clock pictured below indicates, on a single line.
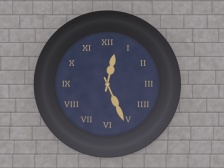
**12:26**
